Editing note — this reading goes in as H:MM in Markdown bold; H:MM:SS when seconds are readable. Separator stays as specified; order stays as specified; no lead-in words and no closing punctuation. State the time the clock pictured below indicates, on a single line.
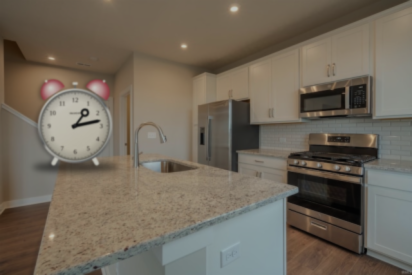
**1:13**
